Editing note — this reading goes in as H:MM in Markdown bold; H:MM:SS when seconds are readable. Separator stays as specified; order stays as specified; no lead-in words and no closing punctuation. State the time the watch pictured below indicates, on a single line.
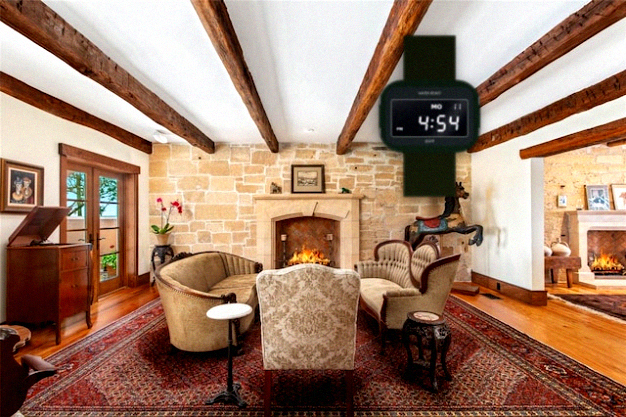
**4:54**
